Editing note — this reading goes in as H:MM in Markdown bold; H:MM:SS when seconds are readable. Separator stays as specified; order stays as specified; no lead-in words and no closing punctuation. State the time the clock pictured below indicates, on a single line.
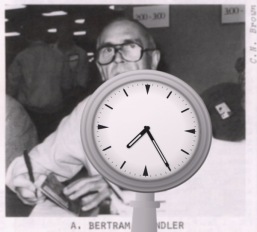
**7:25**
